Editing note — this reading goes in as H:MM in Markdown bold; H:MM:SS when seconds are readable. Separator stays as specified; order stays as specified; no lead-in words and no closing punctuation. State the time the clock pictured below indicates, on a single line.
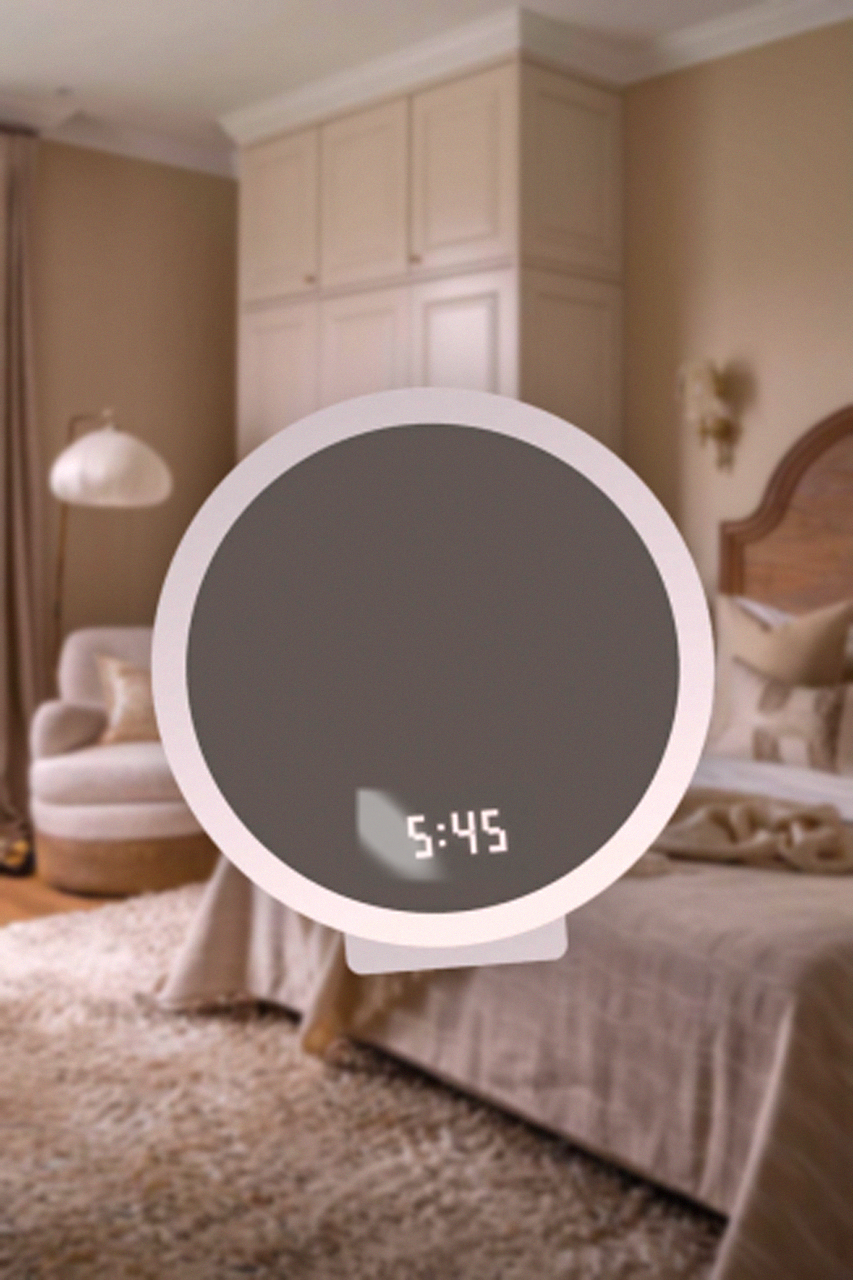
**5:45**
